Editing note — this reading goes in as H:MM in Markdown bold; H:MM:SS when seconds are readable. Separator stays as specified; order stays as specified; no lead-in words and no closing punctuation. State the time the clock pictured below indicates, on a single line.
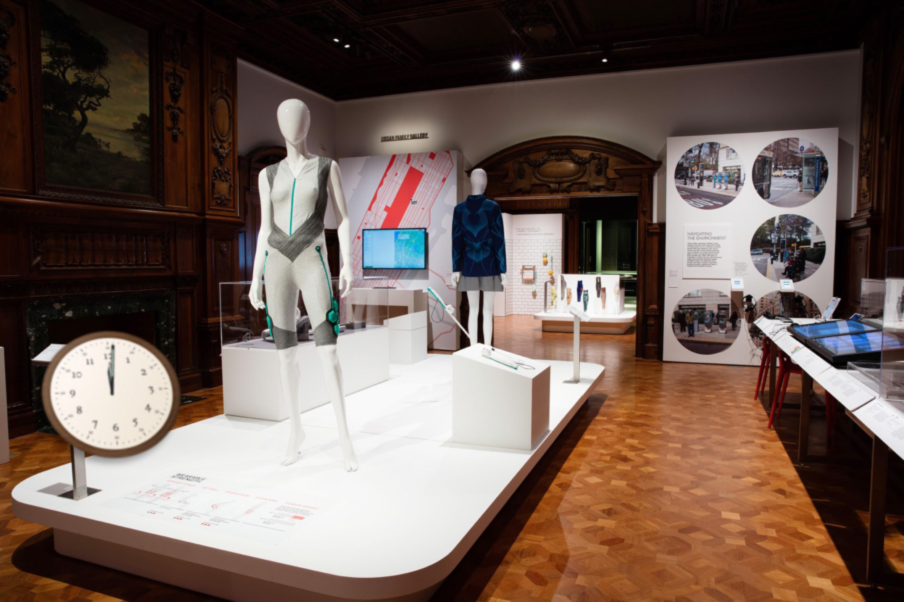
**12:01**
